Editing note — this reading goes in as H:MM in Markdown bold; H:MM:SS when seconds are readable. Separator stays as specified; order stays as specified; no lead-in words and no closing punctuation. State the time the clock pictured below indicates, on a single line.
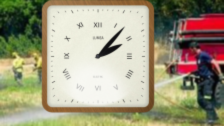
**2:07**
